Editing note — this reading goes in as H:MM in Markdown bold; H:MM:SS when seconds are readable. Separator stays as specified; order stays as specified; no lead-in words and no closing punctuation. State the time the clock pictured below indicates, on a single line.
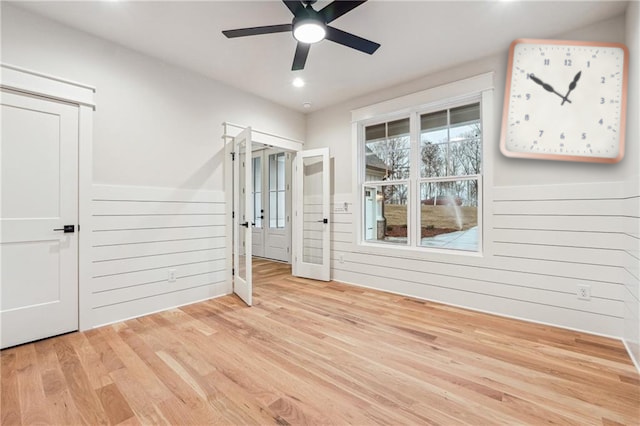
**12:50**
